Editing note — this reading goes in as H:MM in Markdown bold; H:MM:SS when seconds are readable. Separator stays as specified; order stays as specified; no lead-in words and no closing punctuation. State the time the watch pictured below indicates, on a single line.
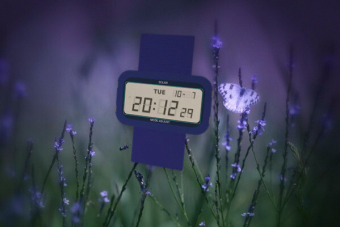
**20:12:29**
